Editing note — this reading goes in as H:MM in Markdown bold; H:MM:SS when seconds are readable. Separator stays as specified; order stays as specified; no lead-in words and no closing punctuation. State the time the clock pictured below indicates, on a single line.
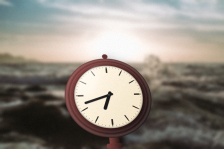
**6:42**
